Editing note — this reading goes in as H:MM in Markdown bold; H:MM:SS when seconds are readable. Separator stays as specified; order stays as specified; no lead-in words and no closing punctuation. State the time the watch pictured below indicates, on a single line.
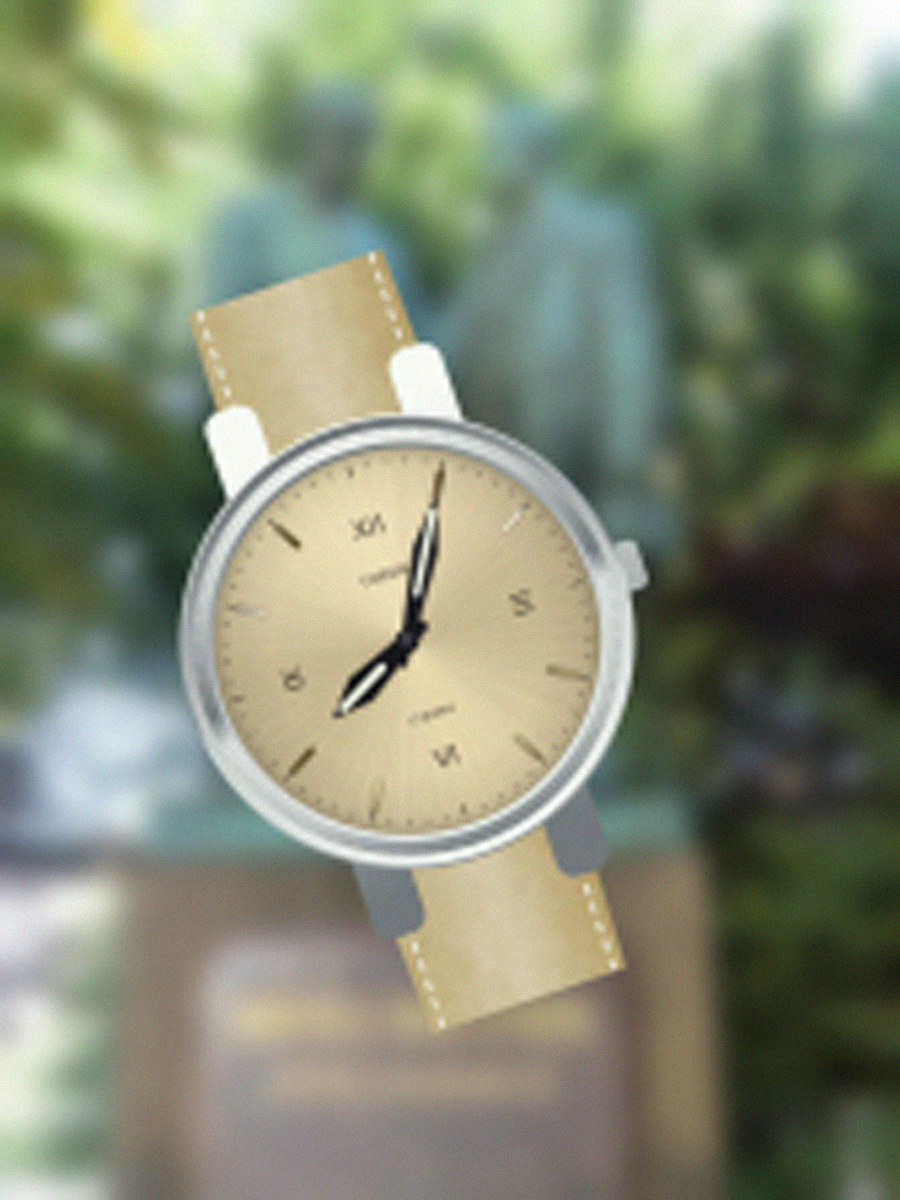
**8:05**
